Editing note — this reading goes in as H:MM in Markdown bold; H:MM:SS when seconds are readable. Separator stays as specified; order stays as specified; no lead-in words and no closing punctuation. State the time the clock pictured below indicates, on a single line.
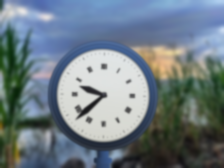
**9:38**
